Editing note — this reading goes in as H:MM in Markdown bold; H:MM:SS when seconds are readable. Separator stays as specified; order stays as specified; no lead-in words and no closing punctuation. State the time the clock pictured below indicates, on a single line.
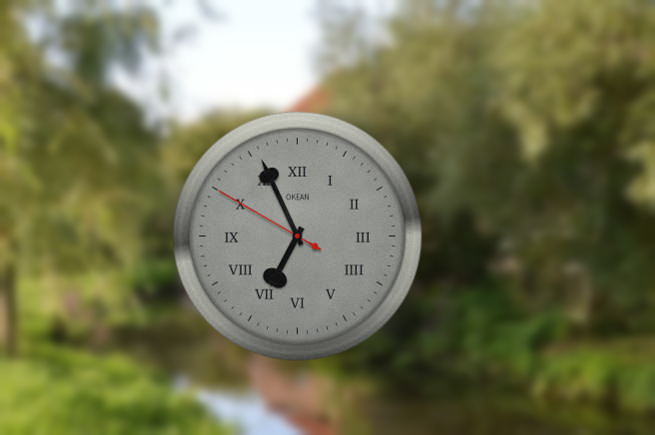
**6:55:50**
